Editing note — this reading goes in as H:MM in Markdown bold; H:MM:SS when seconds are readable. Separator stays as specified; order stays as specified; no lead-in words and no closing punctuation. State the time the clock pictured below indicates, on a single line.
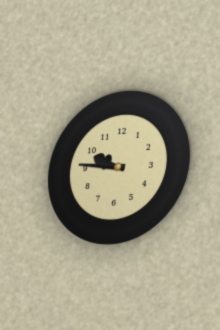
**9:46**
